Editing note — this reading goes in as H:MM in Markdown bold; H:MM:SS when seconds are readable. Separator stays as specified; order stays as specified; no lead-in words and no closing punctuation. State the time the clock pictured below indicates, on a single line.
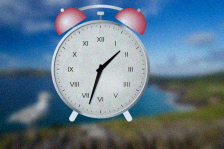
**1:33**
